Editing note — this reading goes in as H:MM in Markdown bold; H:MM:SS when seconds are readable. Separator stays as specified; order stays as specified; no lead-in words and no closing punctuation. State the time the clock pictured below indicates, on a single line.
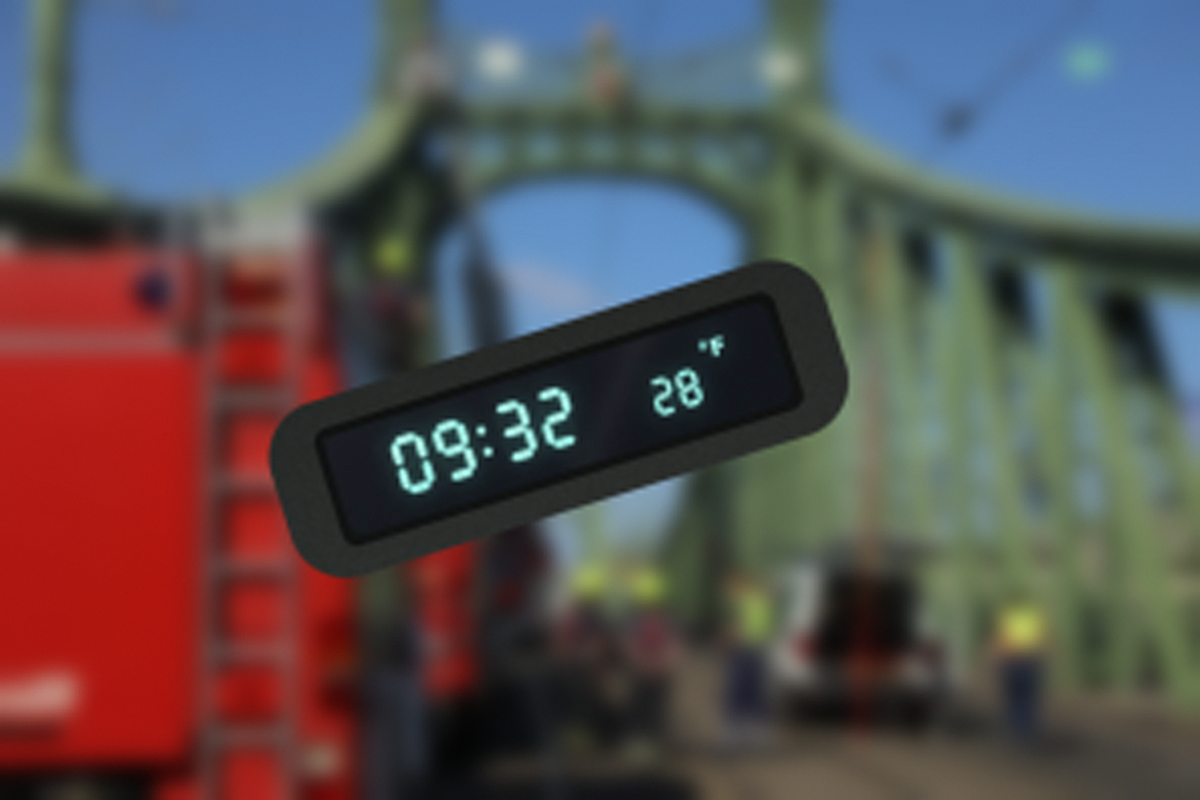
**9:32**
